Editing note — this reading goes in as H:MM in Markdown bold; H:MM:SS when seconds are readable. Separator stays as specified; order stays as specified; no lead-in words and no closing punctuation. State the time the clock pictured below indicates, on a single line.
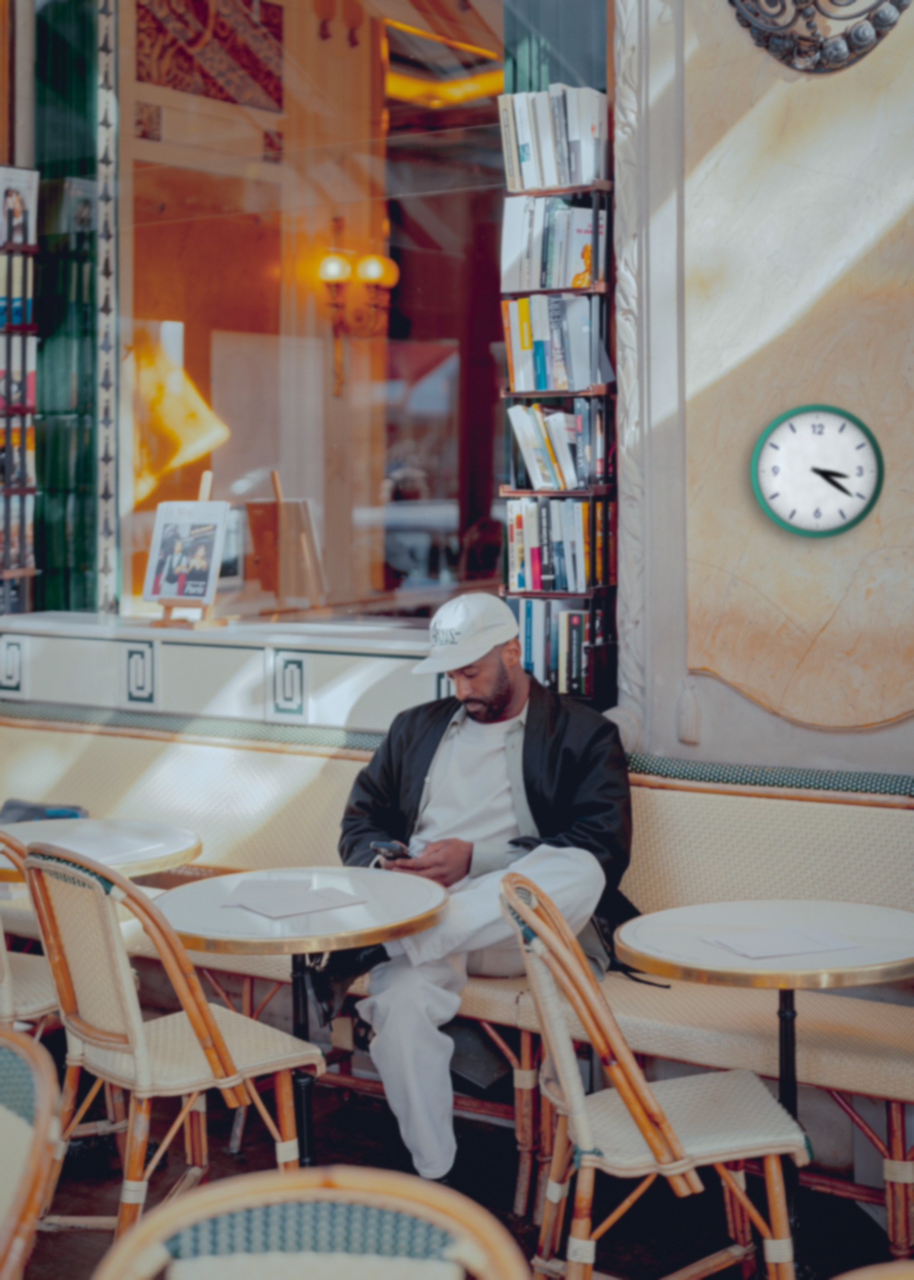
**3:21**
